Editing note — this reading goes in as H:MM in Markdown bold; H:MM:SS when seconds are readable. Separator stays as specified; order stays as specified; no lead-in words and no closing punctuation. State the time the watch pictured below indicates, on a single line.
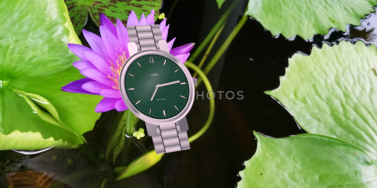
**7:14**
